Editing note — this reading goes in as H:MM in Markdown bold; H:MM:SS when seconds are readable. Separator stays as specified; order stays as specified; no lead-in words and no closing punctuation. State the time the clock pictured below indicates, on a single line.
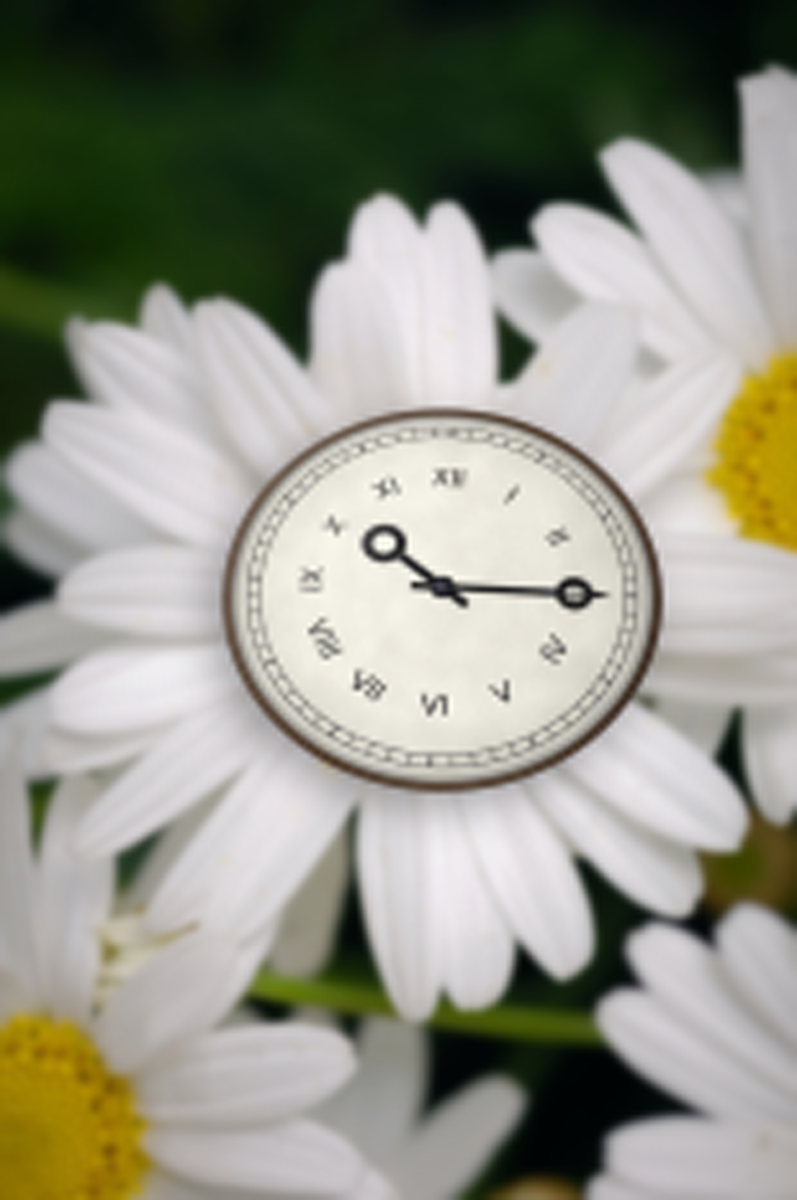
**10:15**
